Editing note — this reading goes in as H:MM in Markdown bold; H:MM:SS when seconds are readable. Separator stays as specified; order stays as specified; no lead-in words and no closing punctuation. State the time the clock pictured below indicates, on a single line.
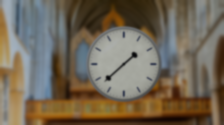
**1:38**
